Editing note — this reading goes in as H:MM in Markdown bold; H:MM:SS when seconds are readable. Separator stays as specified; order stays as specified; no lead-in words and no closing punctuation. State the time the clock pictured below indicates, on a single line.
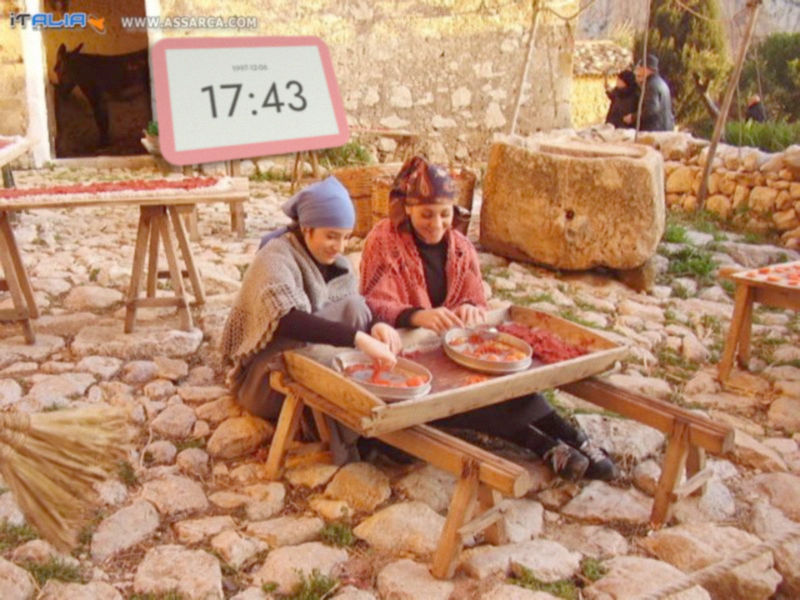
**17:43**
